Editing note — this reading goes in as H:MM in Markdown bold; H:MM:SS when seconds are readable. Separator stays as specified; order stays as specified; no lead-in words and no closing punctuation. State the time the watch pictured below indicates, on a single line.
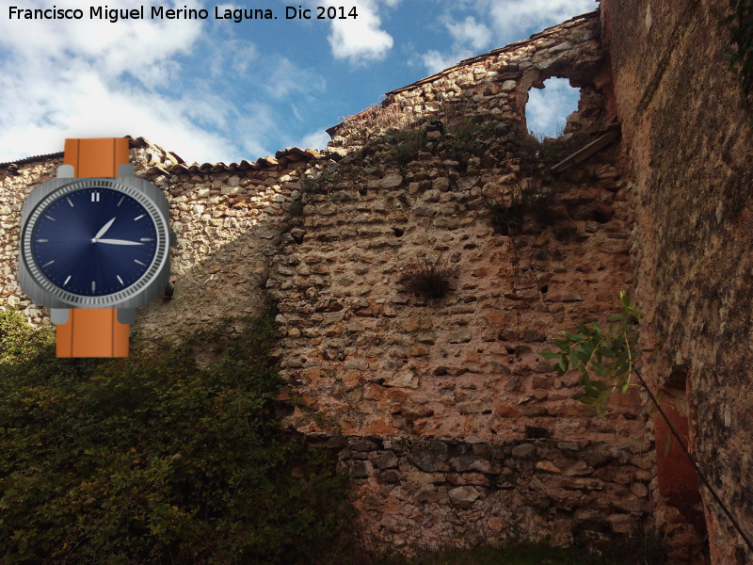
**1:16**
